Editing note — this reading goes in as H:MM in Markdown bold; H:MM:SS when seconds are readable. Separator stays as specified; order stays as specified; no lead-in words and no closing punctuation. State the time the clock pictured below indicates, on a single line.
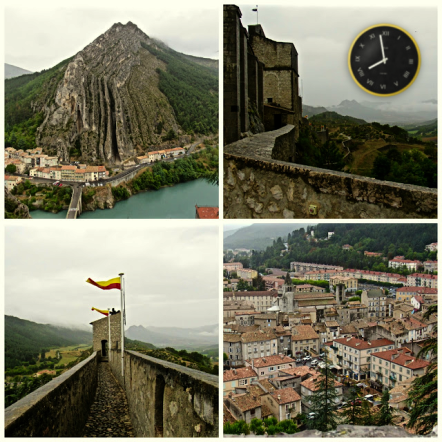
**7:58**
